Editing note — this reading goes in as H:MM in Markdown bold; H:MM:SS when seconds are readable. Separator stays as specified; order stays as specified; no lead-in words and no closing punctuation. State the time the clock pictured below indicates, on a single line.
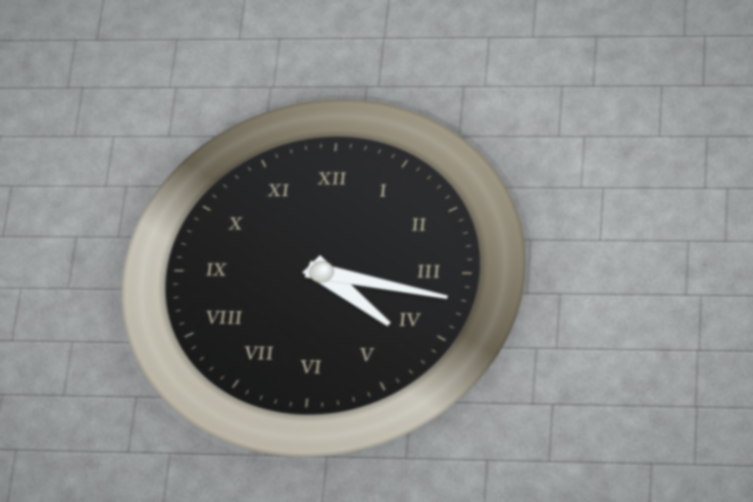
**4:17**
